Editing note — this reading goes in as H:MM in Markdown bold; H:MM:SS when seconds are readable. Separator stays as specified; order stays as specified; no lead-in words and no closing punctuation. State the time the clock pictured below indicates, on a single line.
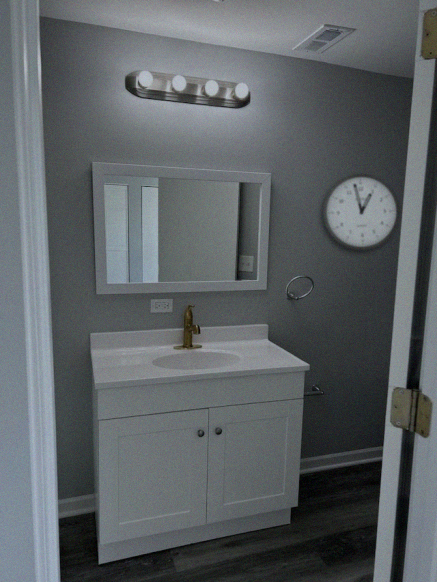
**12:58**
